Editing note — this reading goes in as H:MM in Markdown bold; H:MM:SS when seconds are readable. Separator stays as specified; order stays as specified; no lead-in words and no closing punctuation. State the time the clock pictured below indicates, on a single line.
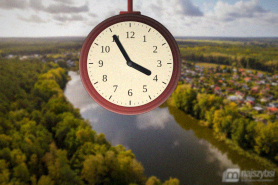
**3:55**
